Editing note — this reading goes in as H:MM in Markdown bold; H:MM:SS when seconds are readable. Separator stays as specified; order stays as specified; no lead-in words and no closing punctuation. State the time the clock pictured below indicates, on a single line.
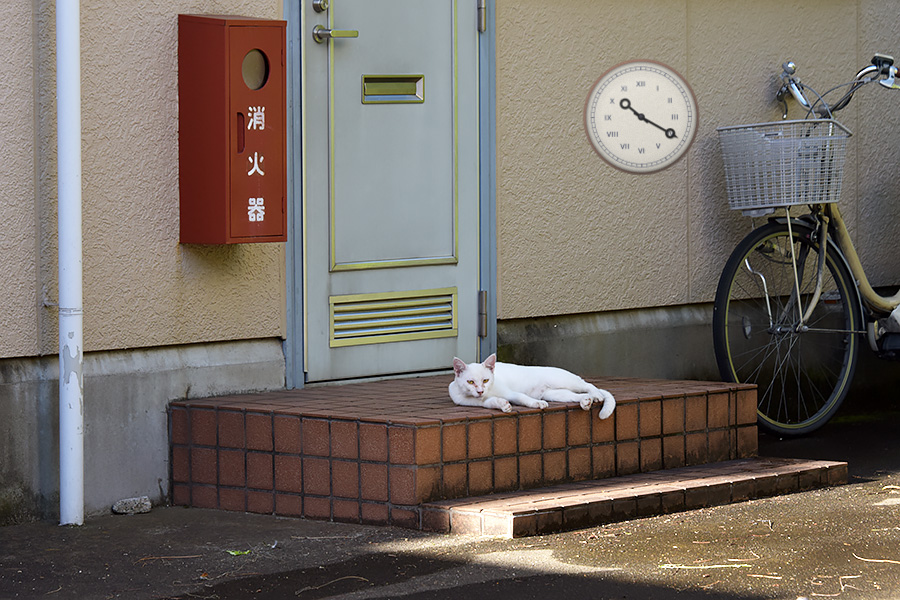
**10:20**
